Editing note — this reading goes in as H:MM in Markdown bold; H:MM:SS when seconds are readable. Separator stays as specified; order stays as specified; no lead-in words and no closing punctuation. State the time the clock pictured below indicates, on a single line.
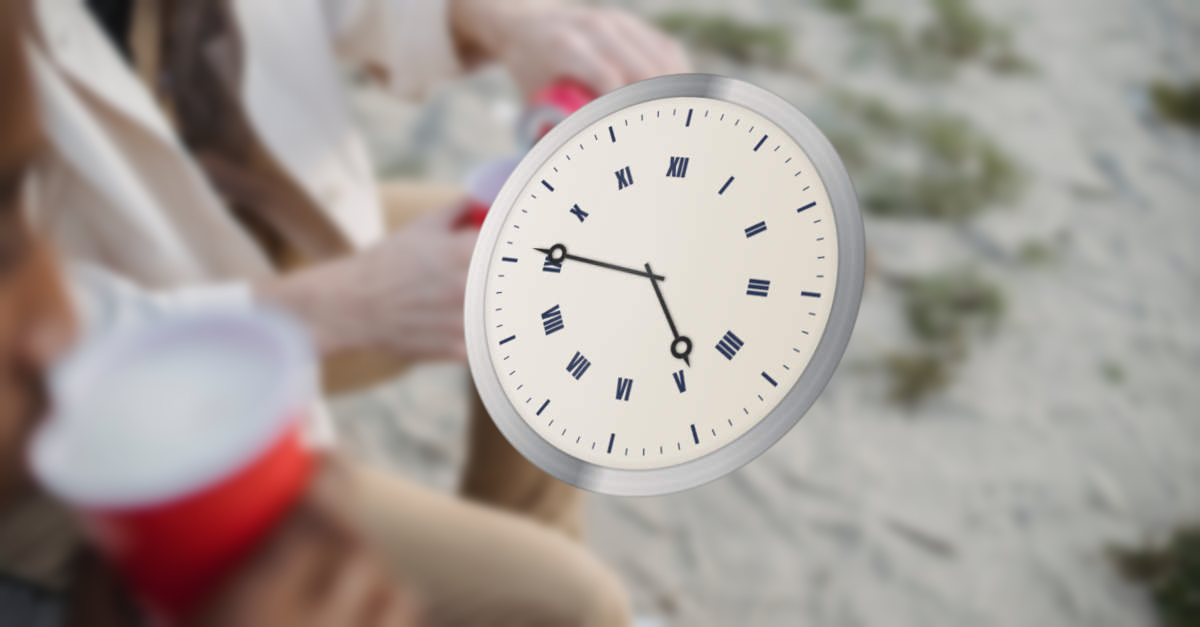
**4:46**
